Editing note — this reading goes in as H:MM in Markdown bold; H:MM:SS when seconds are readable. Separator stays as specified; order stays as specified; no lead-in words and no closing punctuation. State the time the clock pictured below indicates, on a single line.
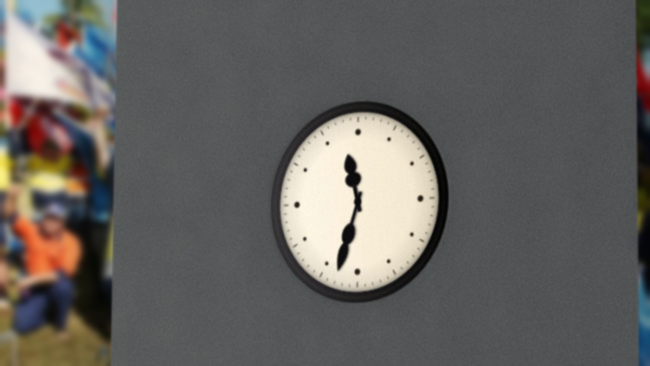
**11:33**
